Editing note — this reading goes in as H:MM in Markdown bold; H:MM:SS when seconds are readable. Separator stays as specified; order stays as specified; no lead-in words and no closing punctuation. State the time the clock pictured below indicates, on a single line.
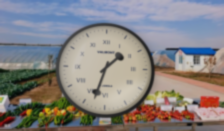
**1:33**
